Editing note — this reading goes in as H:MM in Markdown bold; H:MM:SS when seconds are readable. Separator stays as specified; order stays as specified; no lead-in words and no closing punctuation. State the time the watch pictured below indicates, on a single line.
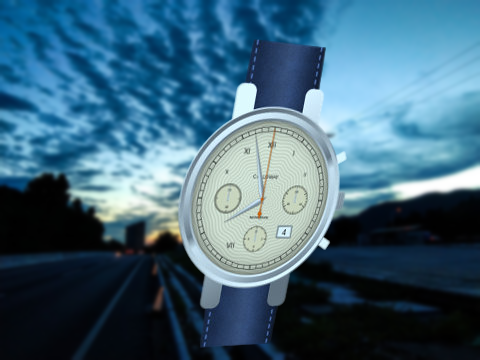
**7:57**
